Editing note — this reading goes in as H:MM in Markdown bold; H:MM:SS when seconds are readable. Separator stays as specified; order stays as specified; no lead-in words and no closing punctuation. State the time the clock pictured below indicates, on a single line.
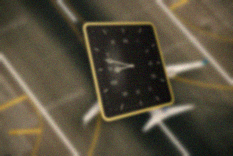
**8:48**
